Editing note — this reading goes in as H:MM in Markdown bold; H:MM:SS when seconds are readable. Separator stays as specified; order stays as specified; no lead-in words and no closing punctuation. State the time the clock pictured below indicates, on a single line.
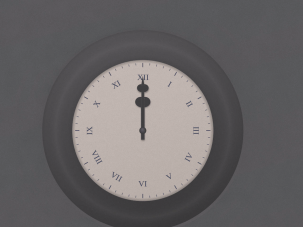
**12:00**
